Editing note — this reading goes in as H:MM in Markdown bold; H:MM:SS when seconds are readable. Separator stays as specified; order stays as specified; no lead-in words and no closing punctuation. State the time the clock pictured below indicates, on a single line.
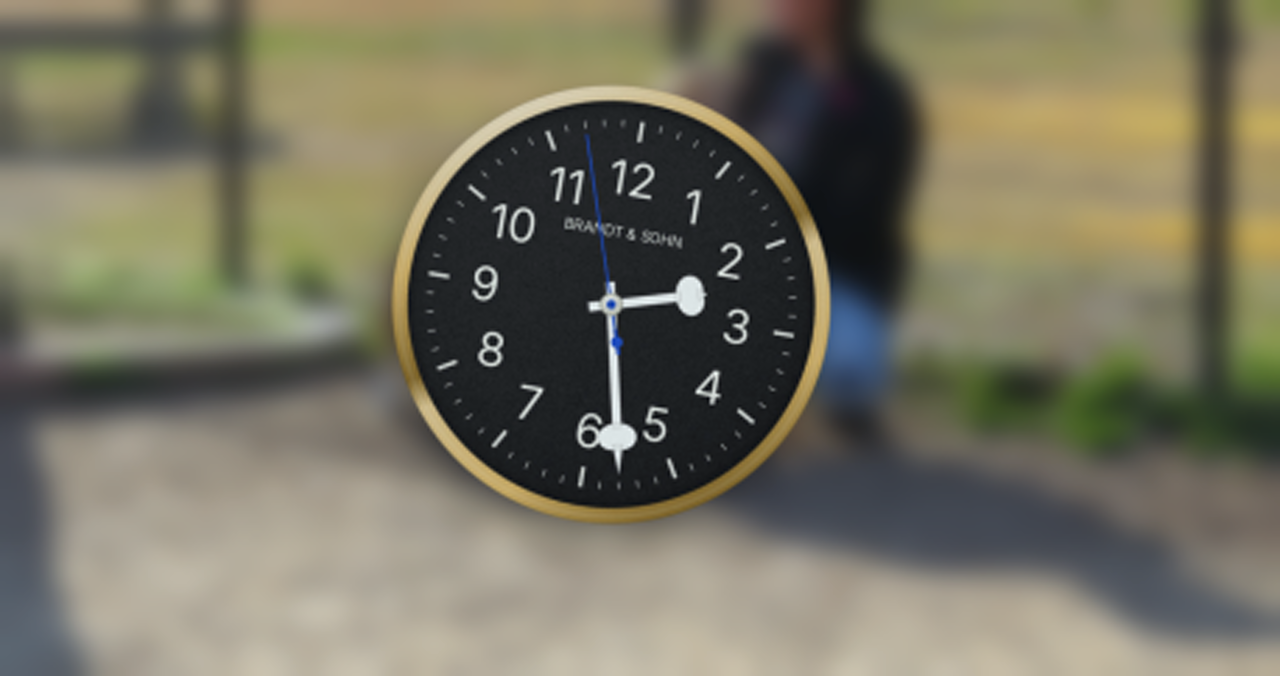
**2:27:57**
